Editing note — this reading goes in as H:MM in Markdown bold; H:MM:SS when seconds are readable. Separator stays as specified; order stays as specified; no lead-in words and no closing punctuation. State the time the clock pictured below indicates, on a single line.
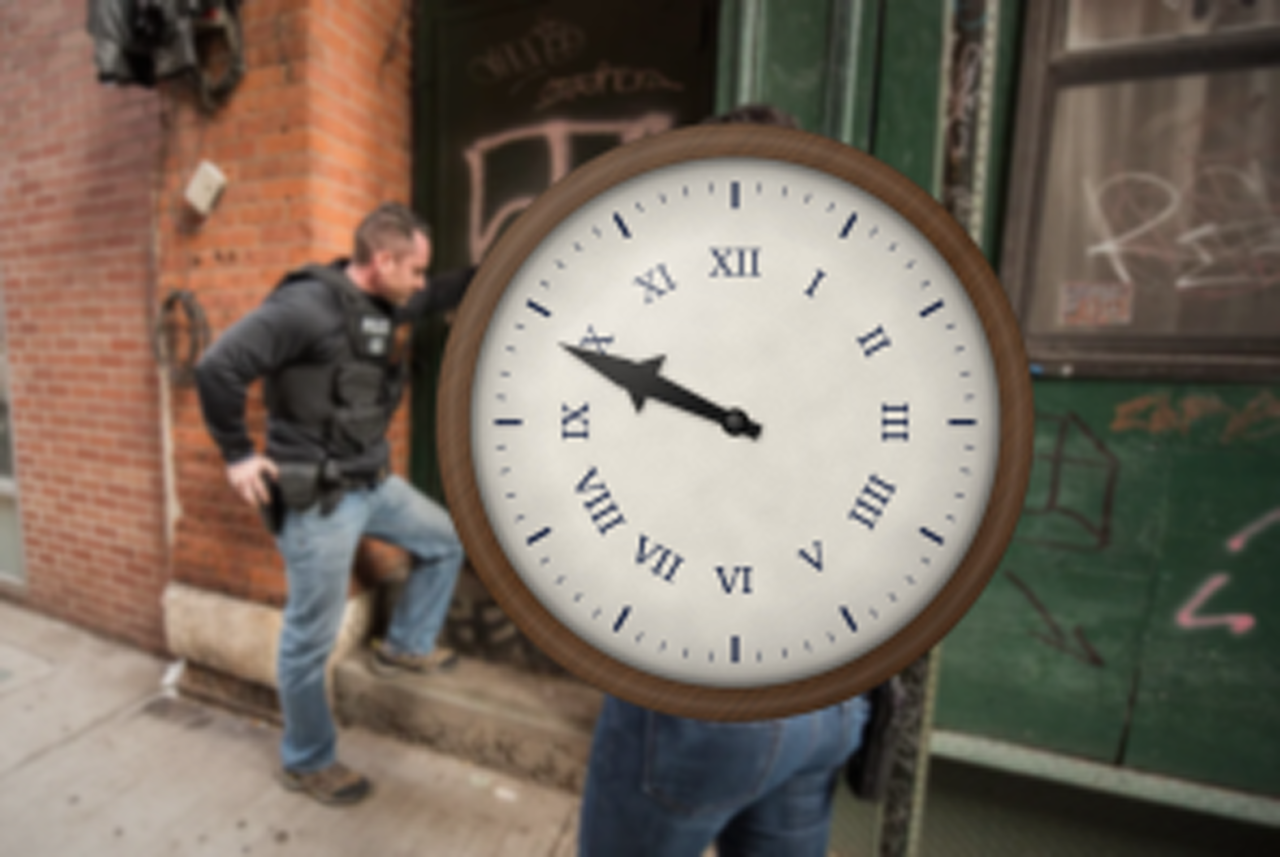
**9:49**
